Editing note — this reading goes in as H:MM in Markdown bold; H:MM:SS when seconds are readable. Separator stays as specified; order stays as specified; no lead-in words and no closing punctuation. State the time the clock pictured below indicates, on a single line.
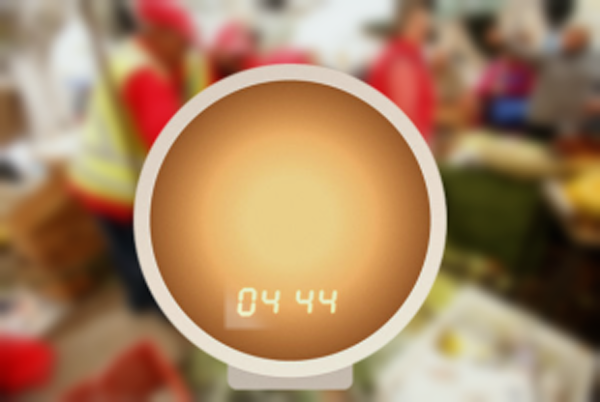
**4:44**
